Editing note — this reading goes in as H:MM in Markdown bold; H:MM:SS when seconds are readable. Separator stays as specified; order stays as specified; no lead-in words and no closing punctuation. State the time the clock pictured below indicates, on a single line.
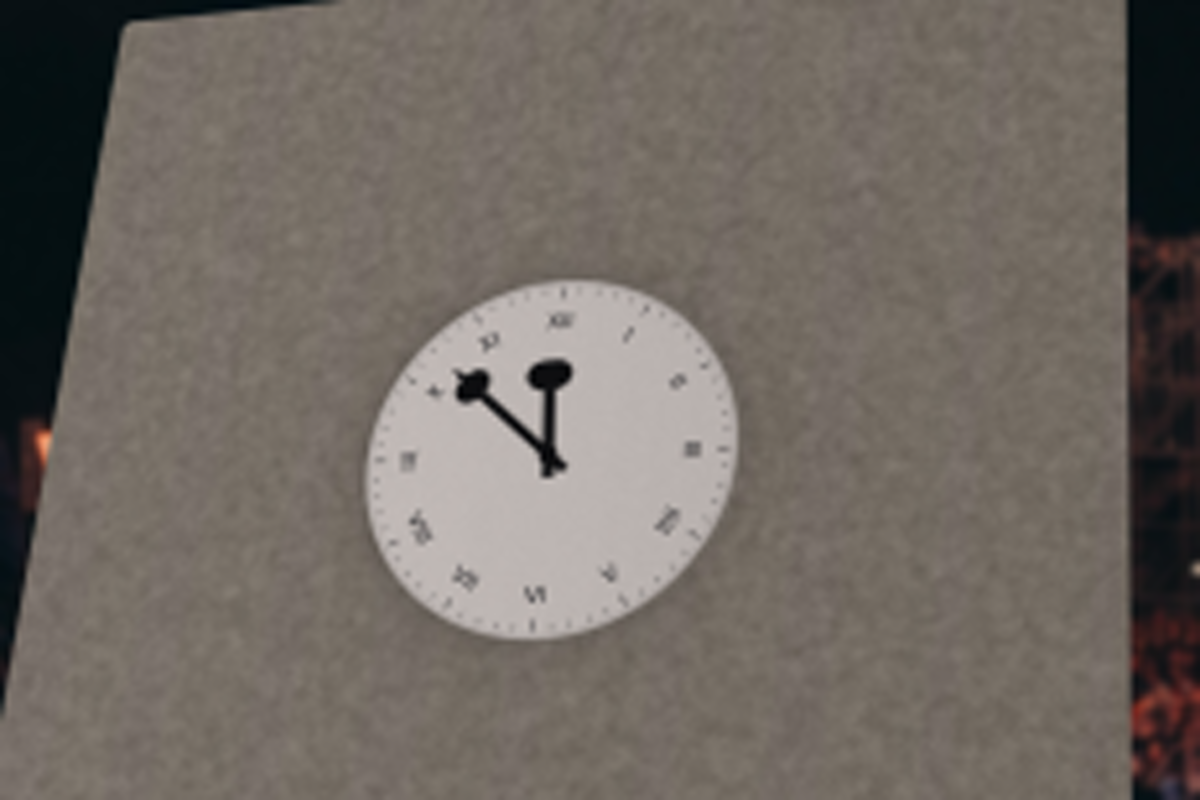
**11:52**
